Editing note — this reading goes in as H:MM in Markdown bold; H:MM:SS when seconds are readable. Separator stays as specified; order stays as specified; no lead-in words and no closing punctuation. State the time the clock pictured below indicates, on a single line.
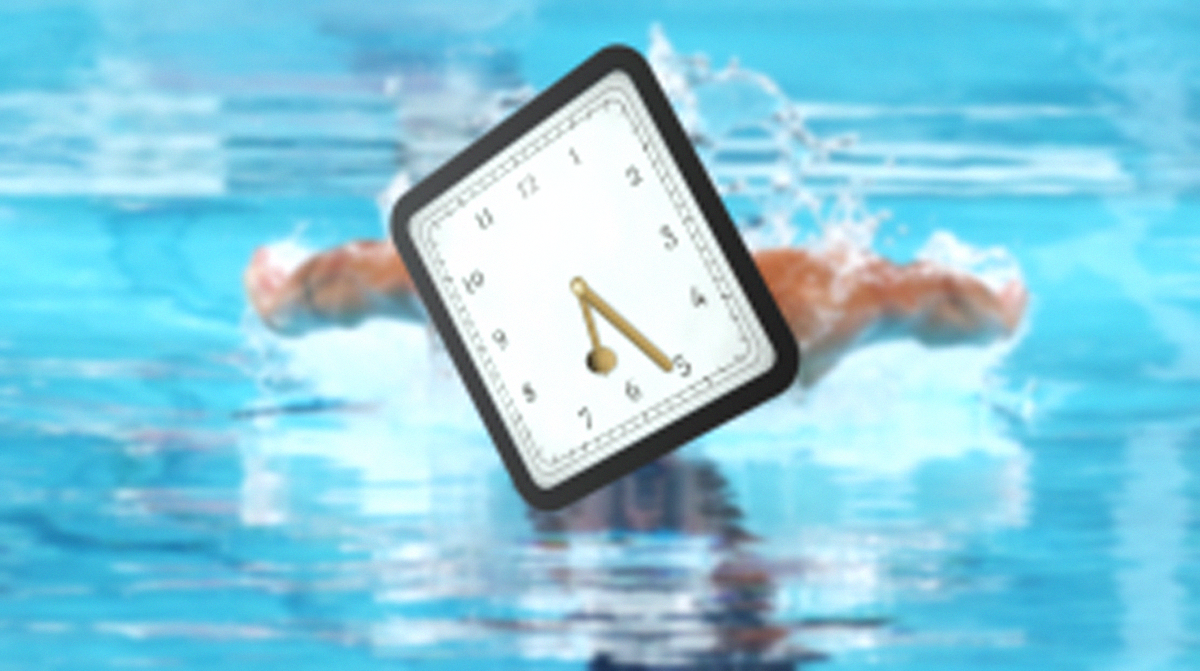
**6:26**
